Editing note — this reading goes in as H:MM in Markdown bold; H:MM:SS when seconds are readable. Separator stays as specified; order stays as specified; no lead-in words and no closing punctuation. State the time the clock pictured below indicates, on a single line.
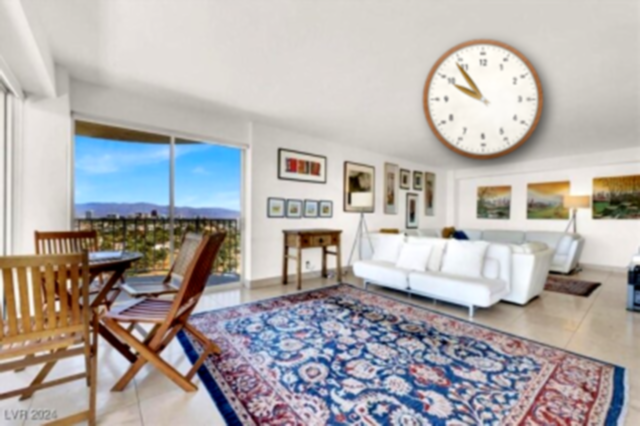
**9:54**
